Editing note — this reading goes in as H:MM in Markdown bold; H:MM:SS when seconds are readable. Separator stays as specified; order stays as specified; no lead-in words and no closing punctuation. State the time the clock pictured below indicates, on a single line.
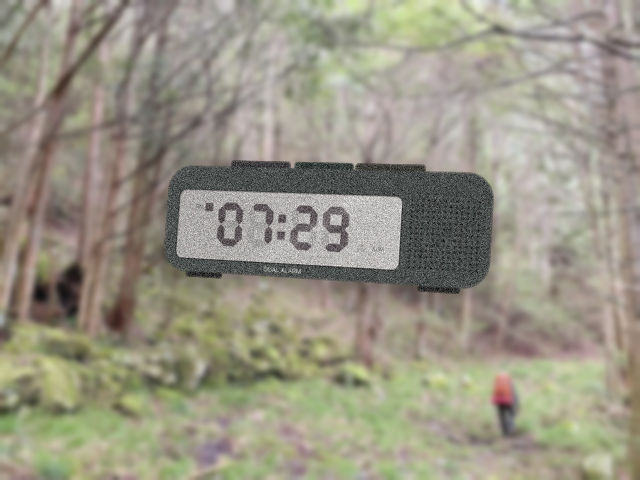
**7:29**
